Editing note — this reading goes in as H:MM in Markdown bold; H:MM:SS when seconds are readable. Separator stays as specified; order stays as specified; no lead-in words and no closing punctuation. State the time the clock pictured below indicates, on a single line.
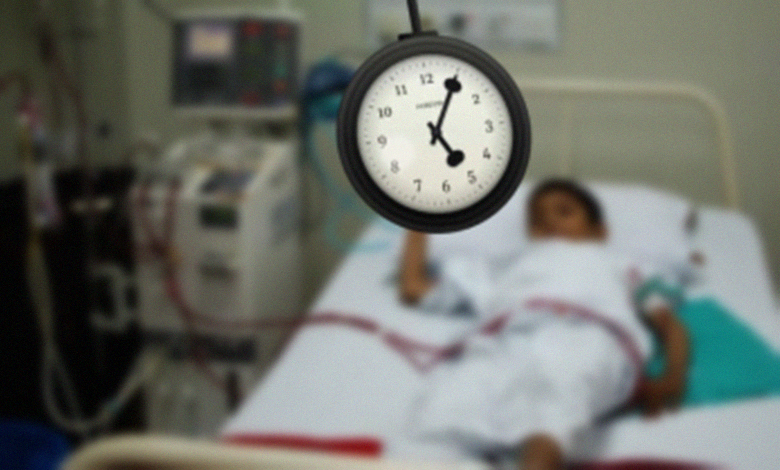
**5:05**
